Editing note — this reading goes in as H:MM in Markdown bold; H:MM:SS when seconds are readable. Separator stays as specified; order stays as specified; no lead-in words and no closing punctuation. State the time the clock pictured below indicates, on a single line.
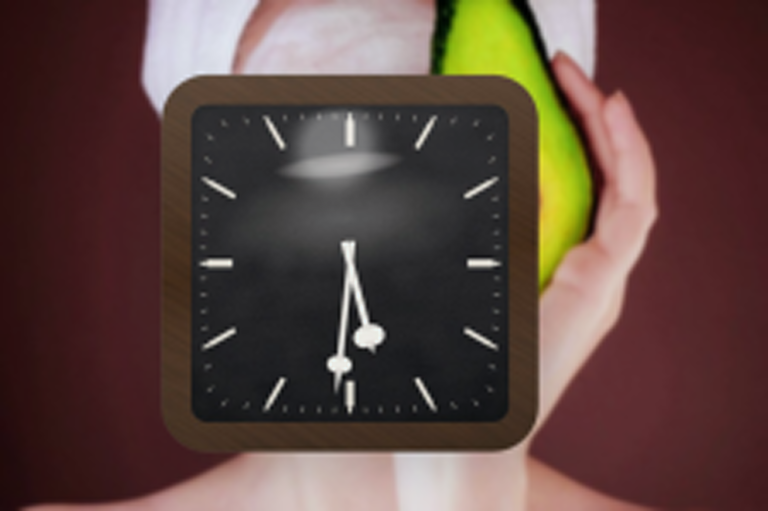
**5:31**
